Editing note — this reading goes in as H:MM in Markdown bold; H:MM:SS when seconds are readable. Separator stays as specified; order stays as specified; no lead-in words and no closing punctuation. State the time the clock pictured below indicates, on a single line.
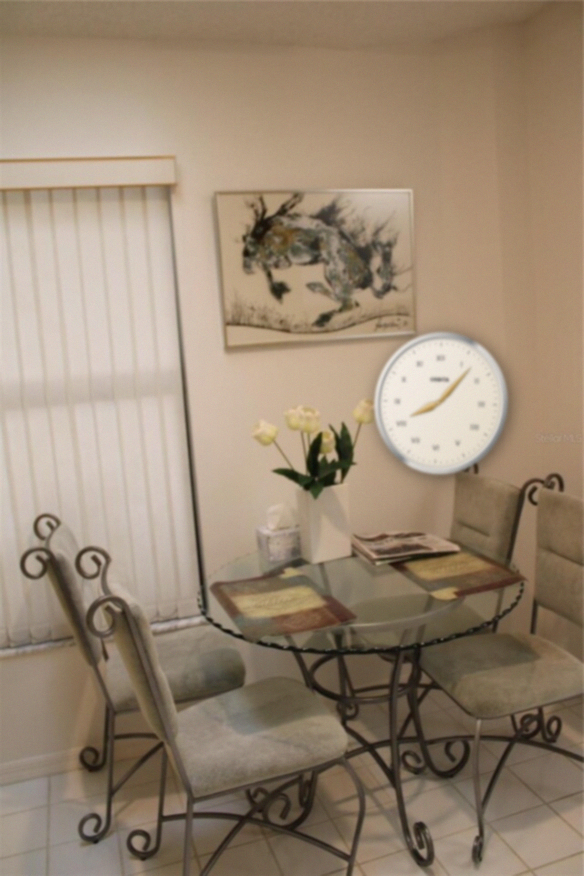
**8:07**
